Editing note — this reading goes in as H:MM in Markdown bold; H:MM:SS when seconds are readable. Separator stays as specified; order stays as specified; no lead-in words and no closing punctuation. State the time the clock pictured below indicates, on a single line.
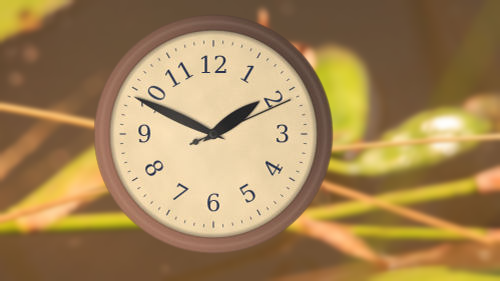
**1:49:11**
